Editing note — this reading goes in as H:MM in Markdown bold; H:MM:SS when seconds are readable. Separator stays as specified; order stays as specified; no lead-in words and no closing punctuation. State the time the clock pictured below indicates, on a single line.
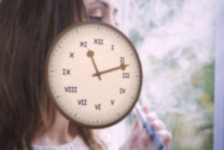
**11:12**
